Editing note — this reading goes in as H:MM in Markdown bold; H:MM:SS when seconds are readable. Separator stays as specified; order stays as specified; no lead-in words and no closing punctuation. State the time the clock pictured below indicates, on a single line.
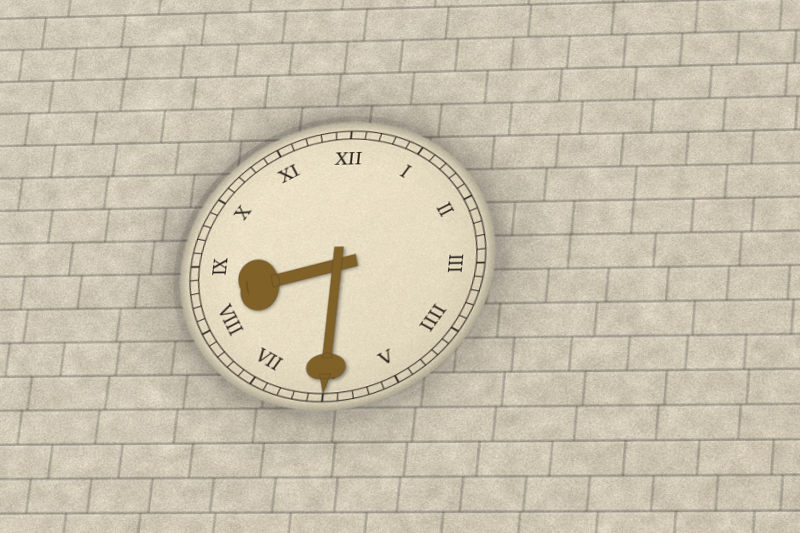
**8:30**
